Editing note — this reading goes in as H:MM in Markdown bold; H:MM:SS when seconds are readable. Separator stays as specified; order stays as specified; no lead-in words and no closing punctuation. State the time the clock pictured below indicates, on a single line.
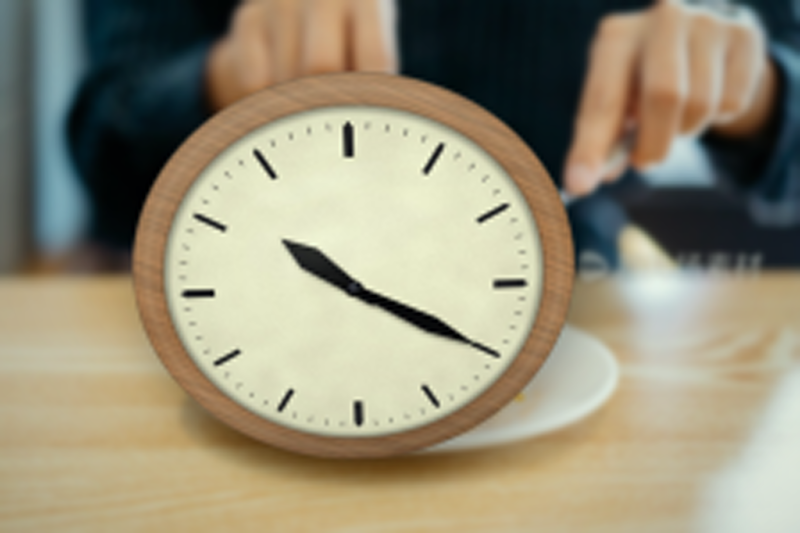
**10:20**
